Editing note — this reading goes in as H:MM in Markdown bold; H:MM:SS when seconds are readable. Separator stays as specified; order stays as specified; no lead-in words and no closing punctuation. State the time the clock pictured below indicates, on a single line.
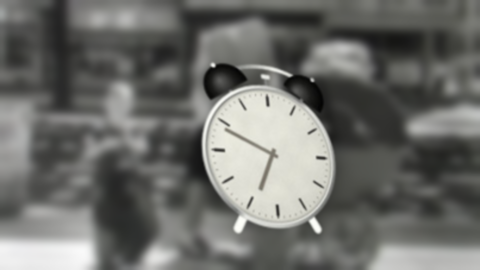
**6:49**
